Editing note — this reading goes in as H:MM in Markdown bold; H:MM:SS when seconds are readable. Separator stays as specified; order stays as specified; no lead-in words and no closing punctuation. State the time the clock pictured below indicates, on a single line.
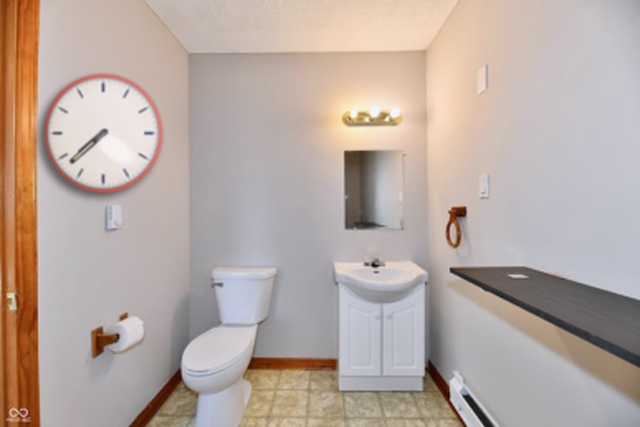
**7:38**
